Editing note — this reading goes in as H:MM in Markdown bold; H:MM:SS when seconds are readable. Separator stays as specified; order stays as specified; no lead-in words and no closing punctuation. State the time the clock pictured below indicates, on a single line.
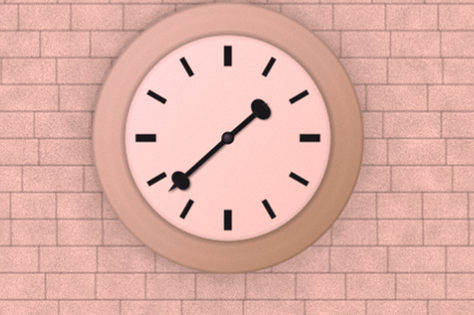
**1:38**
